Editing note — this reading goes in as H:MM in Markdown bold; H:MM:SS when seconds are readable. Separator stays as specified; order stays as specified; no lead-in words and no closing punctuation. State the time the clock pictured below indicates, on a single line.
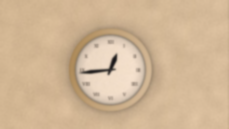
**12:44**
